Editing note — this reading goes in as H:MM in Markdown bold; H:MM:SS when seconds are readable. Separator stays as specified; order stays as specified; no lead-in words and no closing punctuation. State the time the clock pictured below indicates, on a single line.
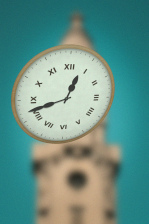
**12:42**
